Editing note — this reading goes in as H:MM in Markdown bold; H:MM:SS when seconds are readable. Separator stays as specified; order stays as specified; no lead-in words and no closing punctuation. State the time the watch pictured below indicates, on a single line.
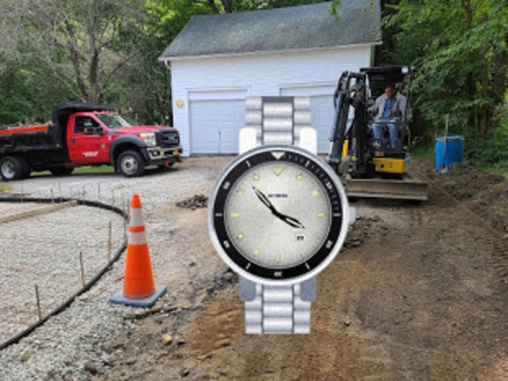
**3:53**
